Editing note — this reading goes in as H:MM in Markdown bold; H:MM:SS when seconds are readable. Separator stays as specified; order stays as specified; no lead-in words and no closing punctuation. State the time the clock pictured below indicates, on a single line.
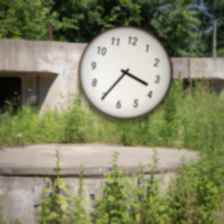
**3:35**
